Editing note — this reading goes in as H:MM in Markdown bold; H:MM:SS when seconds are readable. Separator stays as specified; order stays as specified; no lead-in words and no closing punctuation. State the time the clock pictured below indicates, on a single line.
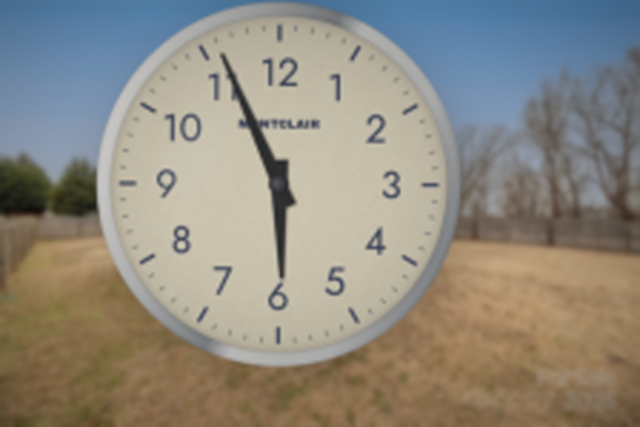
**5:56**
